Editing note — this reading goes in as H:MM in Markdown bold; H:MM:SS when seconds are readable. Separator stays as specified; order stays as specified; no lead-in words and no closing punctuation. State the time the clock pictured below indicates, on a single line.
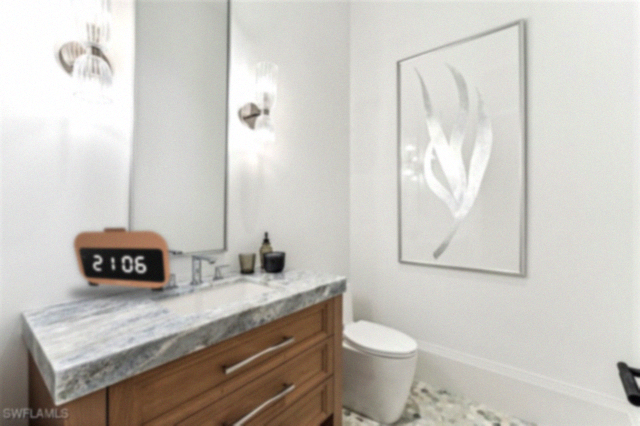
**21:06**
